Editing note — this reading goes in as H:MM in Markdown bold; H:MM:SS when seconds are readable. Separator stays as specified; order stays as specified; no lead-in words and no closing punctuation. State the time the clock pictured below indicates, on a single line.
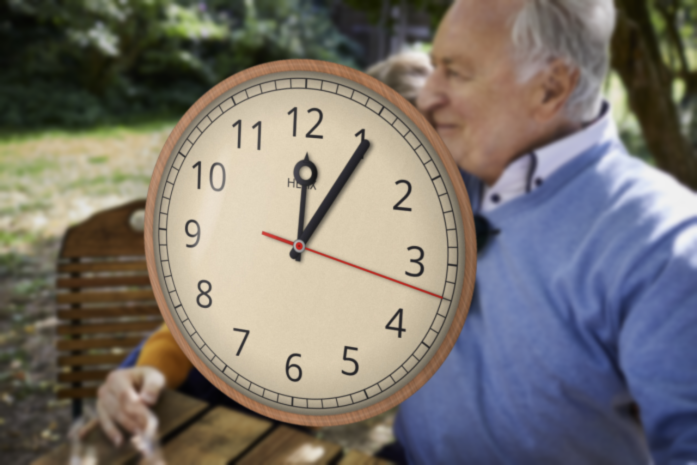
**12:05:17**
